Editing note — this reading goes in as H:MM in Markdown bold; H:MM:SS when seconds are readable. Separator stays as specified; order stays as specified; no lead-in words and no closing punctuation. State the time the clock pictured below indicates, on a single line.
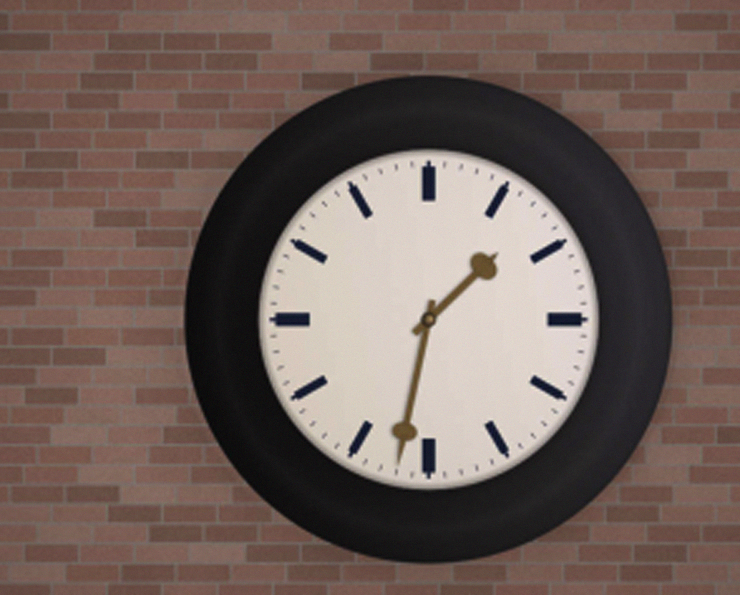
**1:32**
